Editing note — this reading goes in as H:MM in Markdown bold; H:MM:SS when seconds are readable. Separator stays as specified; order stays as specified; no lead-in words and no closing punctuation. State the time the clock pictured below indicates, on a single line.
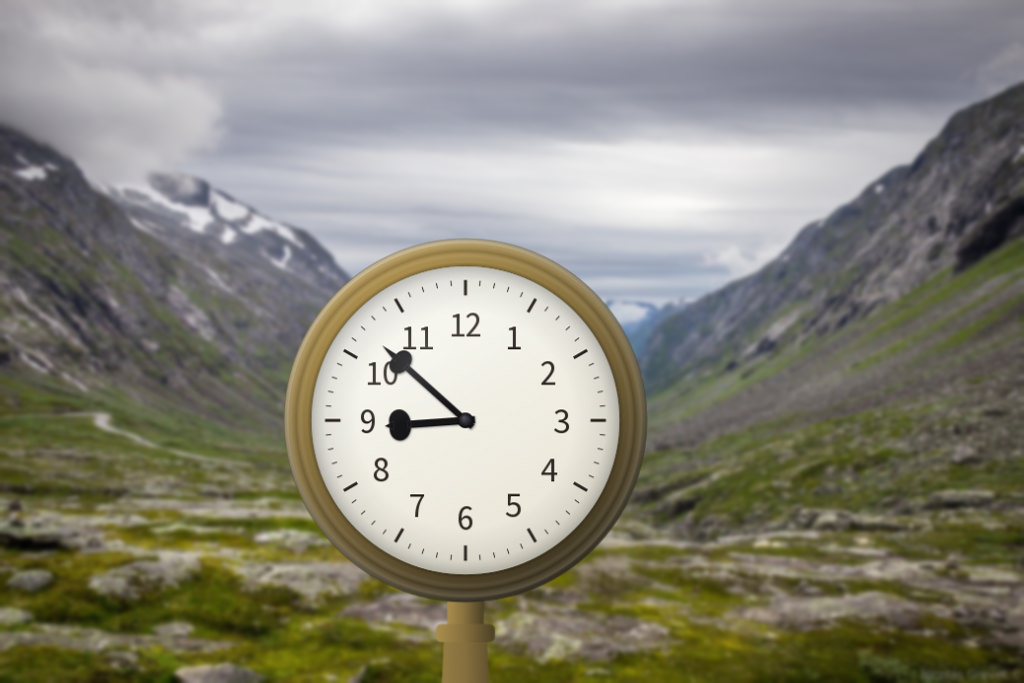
**8:52**
